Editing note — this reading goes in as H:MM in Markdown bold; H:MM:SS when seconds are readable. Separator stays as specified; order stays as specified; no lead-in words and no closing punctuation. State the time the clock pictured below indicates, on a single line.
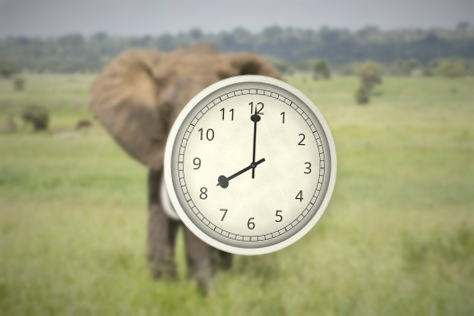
**8:00**
